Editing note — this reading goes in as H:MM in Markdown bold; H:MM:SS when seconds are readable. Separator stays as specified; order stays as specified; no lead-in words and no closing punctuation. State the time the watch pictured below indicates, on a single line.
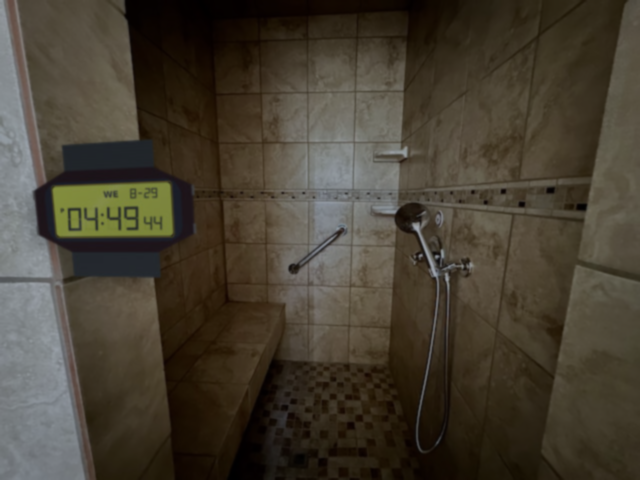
**4:49:44**
